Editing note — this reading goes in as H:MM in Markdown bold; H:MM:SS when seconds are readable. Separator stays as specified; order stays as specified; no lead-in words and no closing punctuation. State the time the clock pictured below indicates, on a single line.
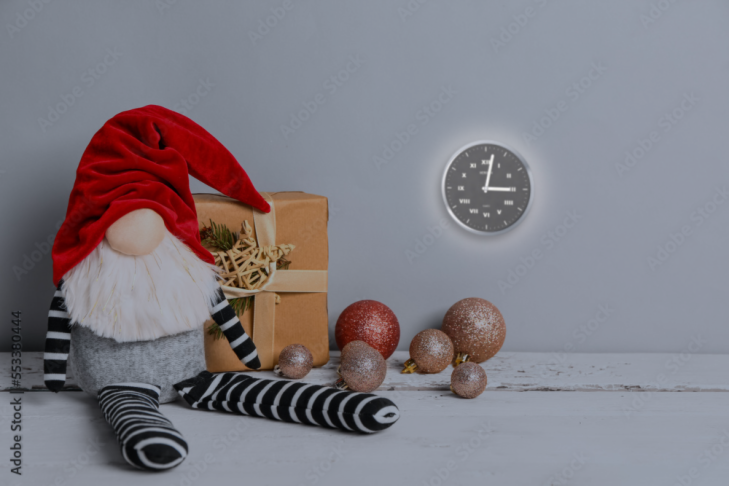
**3:02**
